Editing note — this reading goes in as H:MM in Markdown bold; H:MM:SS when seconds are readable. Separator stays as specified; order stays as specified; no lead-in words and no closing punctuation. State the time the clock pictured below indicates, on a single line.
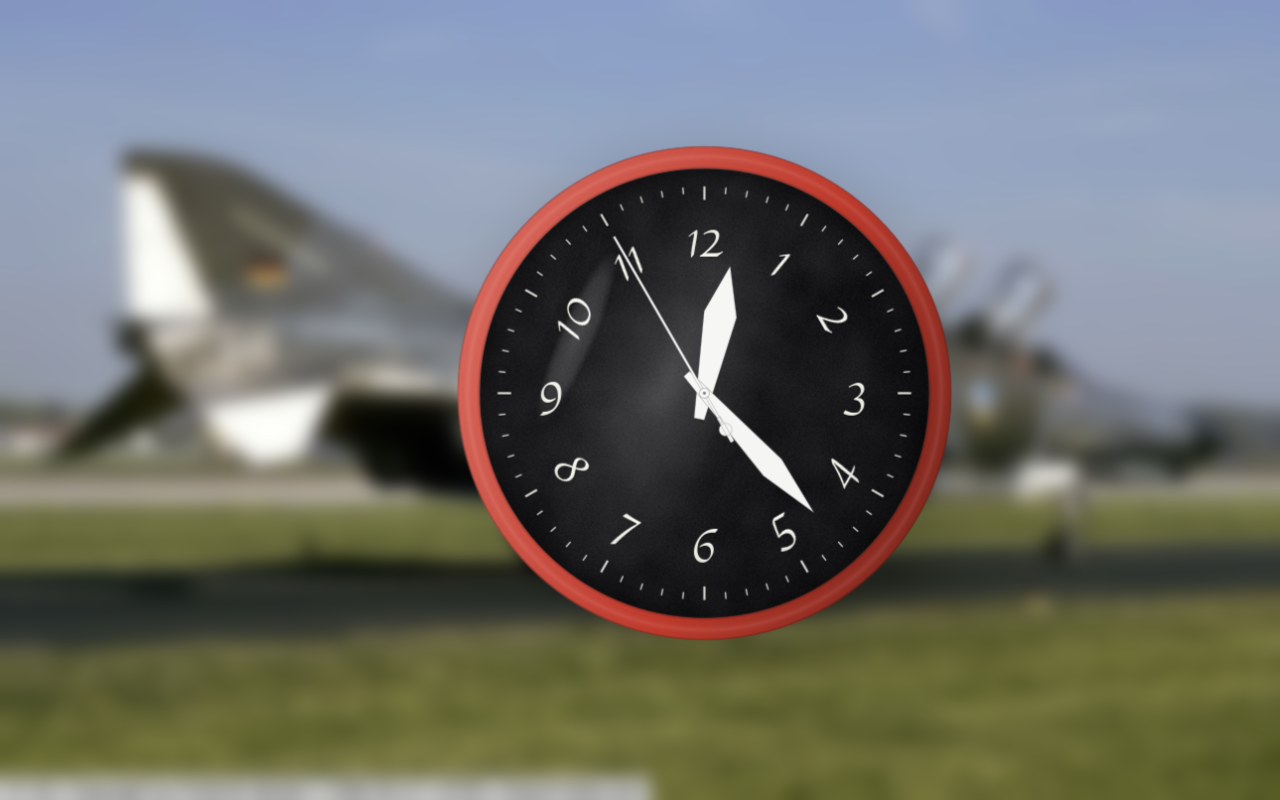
**12:22:55**
